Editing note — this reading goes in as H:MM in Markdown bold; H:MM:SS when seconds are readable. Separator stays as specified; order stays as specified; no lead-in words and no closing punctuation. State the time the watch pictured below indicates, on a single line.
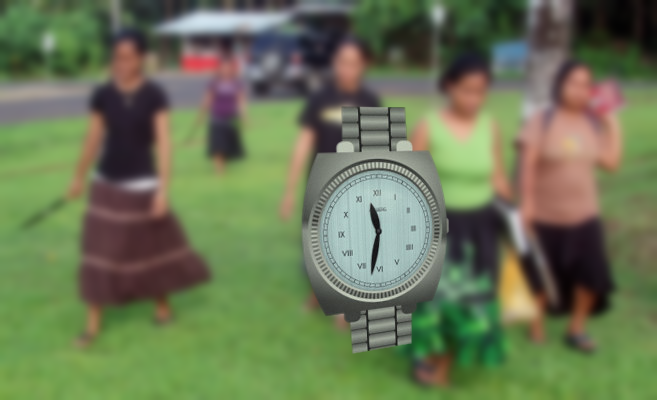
**11:32**
